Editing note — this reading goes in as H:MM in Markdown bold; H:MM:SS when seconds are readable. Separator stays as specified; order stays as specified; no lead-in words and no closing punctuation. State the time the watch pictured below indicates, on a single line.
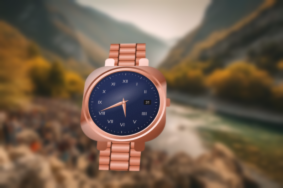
**5:41**
